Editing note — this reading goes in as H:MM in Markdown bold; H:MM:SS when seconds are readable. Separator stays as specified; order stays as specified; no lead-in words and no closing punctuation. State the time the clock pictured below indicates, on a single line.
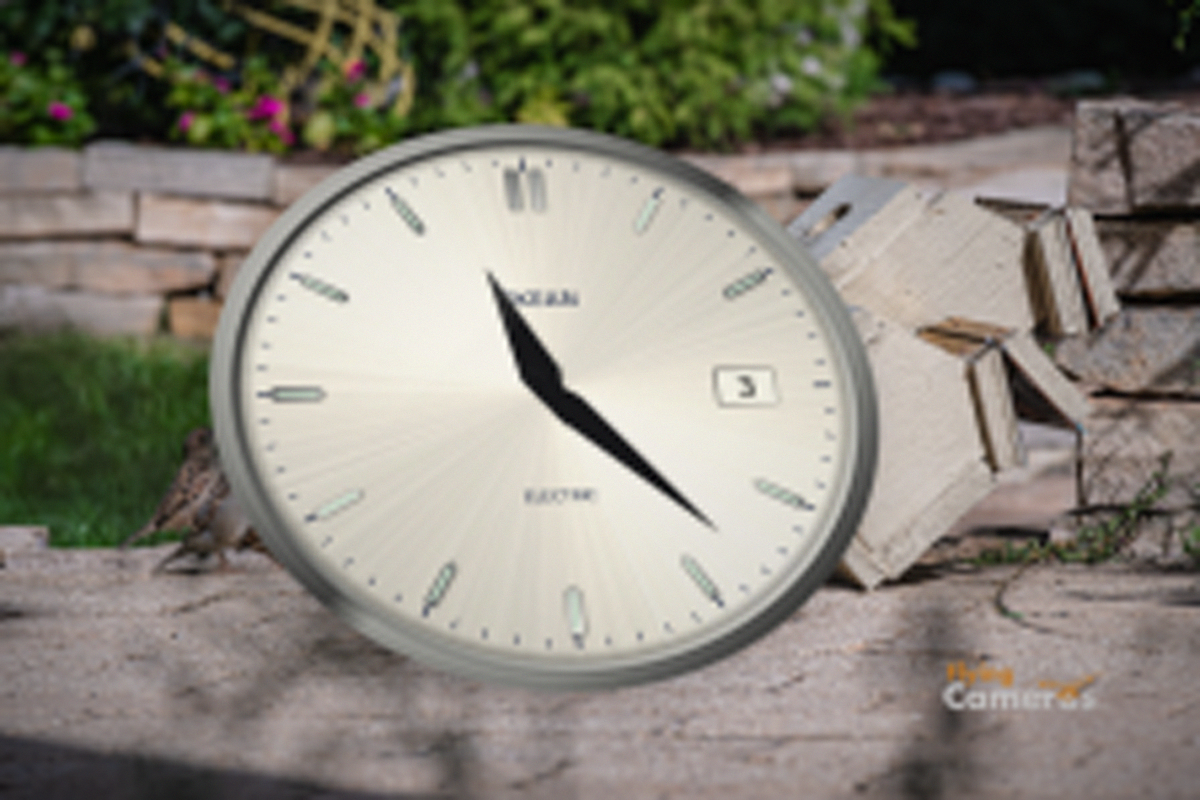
**11:23**
